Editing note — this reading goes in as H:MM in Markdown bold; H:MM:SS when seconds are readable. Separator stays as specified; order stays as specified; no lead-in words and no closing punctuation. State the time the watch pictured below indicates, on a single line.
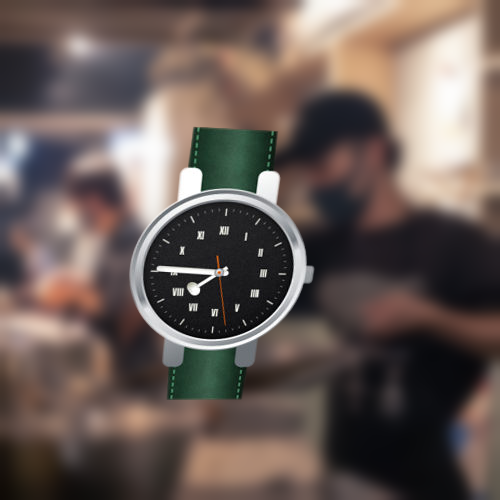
**7:45:28**
